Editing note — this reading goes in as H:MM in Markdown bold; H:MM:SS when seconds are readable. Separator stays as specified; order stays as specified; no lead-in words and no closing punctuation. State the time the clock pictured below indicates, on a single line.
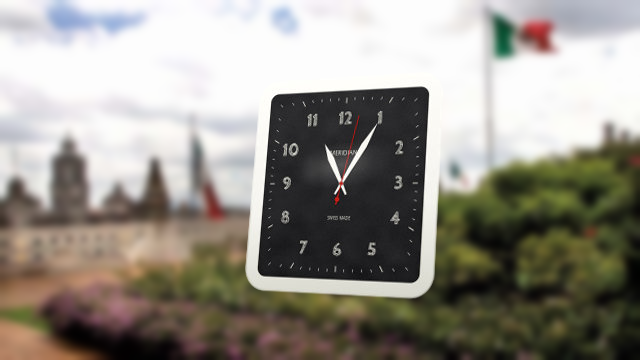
**11:05:02**
